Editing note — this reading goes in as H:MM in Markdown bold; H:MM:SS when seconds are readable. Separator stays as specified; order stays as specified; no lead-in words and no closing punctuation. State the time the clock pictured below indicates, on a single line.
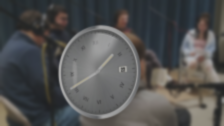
**1:41**
